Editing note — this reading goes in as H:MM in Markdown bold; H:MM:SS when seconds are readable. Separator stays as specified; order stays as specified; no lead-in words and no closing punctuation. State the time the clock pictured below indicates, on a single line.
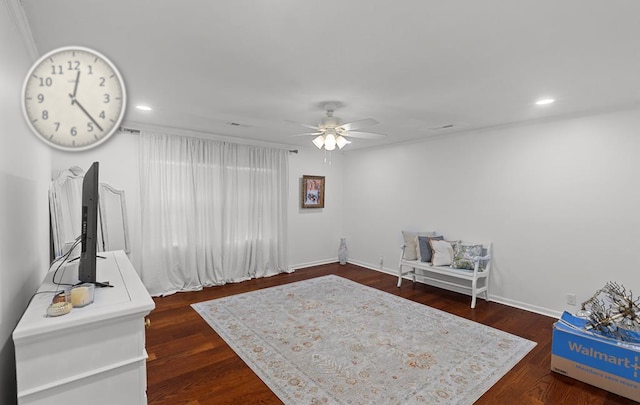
**12:23**
